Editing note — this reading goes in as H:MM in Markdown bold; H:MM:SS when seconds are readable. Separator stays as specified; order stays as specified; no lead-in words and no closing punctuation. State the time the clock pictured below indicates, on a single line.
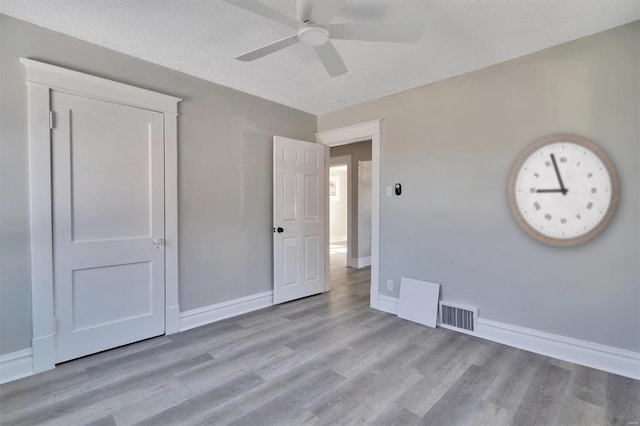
**8:57**
